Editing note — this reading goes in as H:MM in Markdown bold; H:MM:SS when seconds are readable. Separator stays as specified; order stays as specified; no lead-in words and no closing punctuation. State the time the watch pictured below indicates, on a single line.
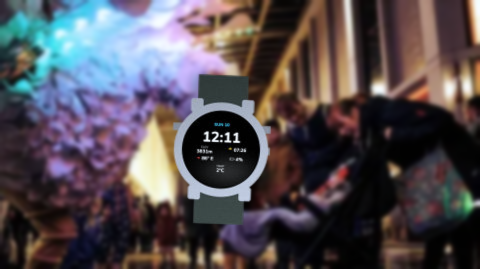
**12:11**
